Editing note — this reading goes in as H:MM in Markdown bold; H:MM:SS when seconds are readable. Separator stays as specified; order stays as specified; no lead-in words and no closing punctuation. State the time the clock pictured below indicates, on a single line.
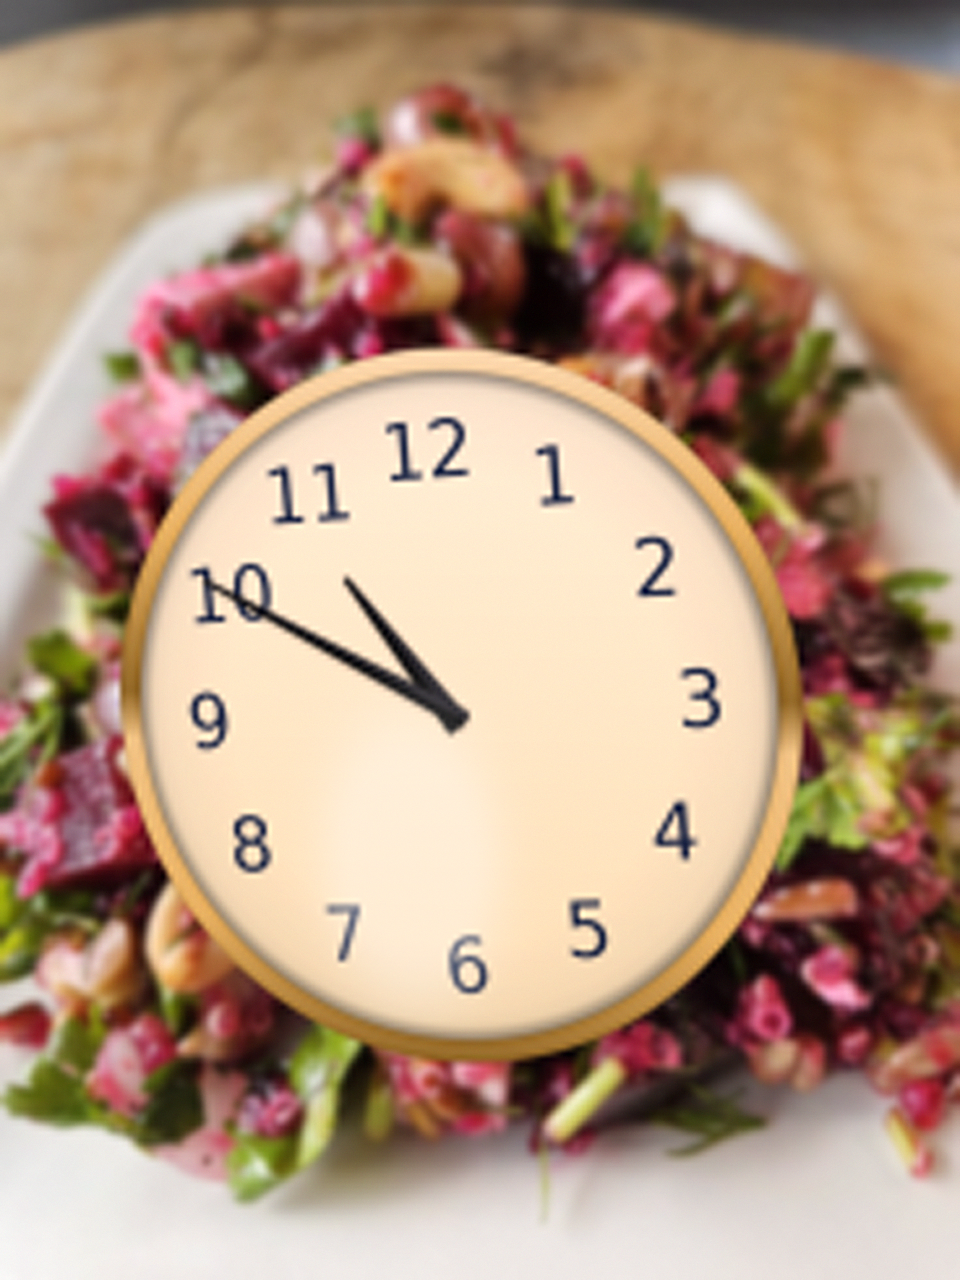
**10:50**
